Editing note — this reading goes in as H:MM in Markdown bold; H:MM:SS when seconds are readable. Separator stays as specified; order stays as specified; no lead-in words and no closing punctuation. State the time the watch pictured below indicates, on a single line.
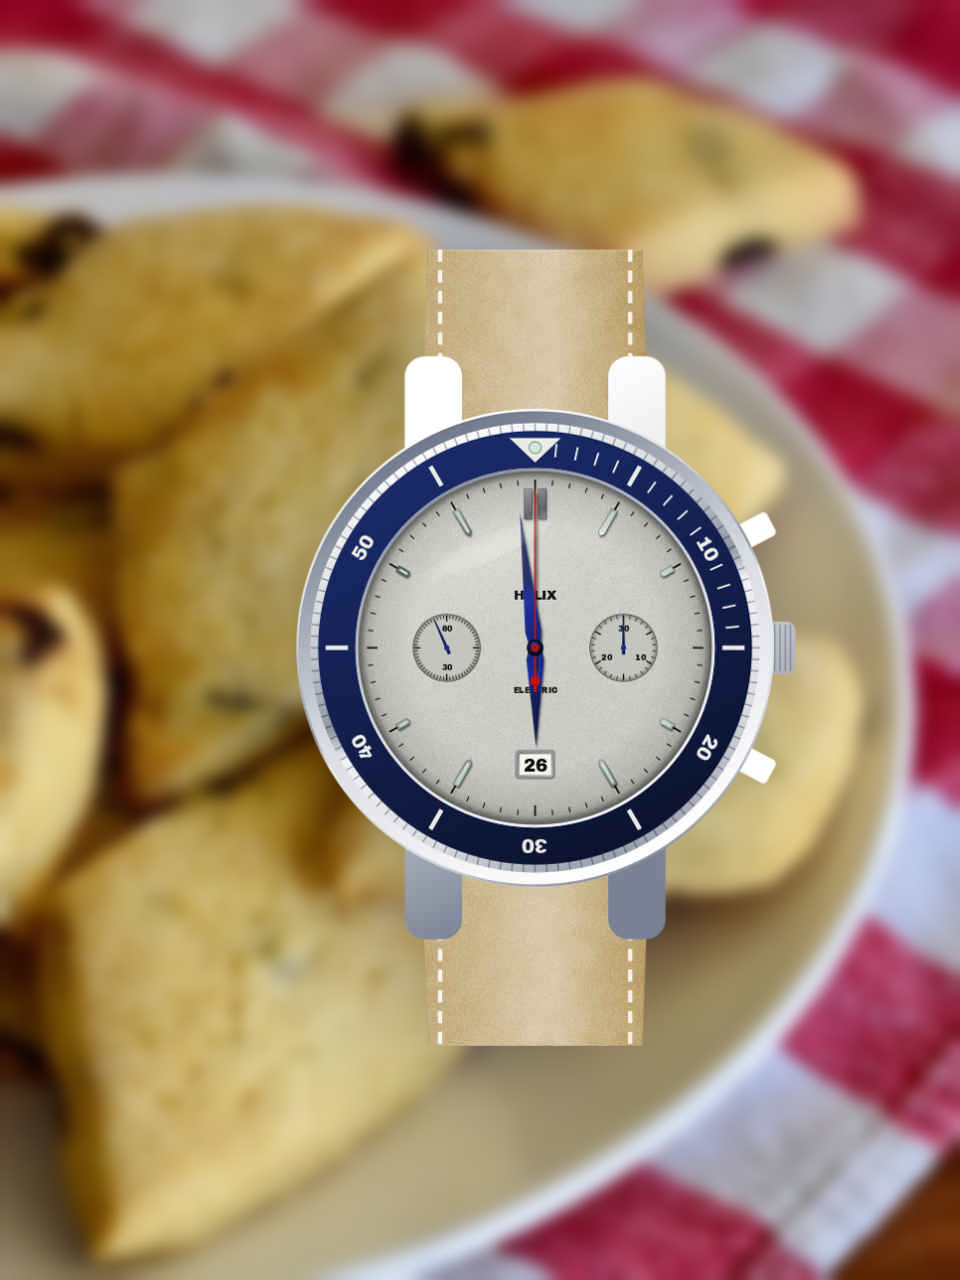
**5:58:56**
